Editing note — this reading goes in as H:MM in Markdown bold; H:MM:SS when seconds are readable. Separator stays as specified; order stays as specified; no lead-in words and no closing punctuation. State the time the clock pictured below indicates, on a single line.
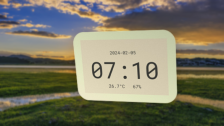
**7:10**
